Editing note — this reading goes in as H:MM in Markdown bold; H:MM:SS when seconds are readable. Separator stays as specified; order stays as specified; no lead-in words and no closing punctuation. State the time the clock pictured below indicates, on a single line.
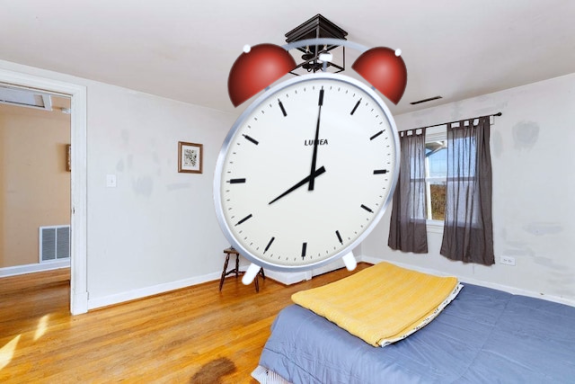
**8:00**
